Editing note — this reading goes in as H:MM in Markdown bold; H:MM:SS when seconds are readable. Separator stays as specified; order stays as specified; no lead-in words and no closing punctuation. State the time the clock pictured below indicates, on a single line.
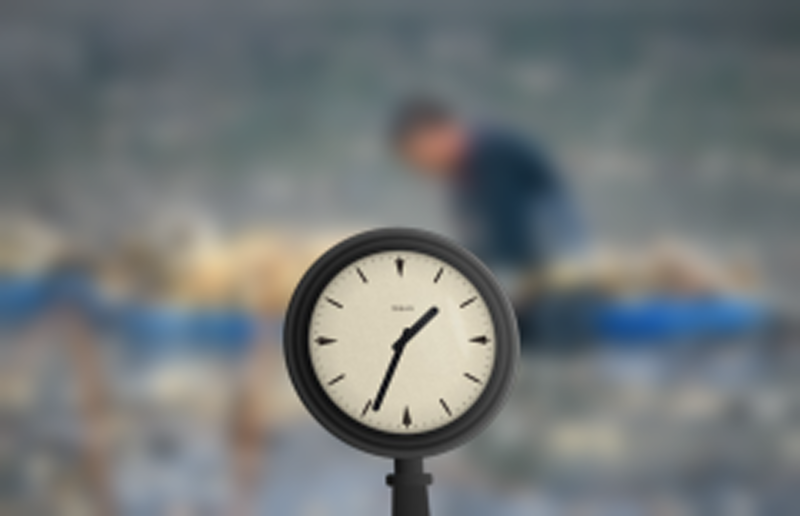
**1:34**
